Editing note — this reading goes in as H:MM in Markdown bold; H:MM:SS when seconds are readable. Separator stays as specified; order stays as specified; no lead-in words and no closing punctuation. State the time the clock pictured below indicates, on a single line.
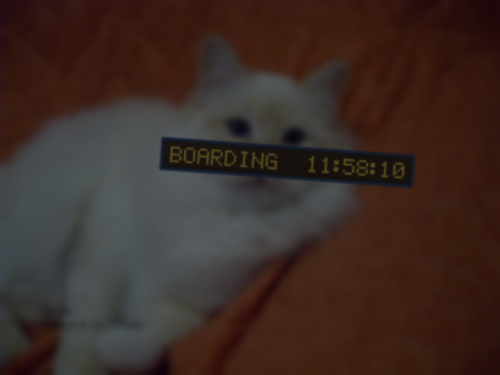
**11:58:10**
